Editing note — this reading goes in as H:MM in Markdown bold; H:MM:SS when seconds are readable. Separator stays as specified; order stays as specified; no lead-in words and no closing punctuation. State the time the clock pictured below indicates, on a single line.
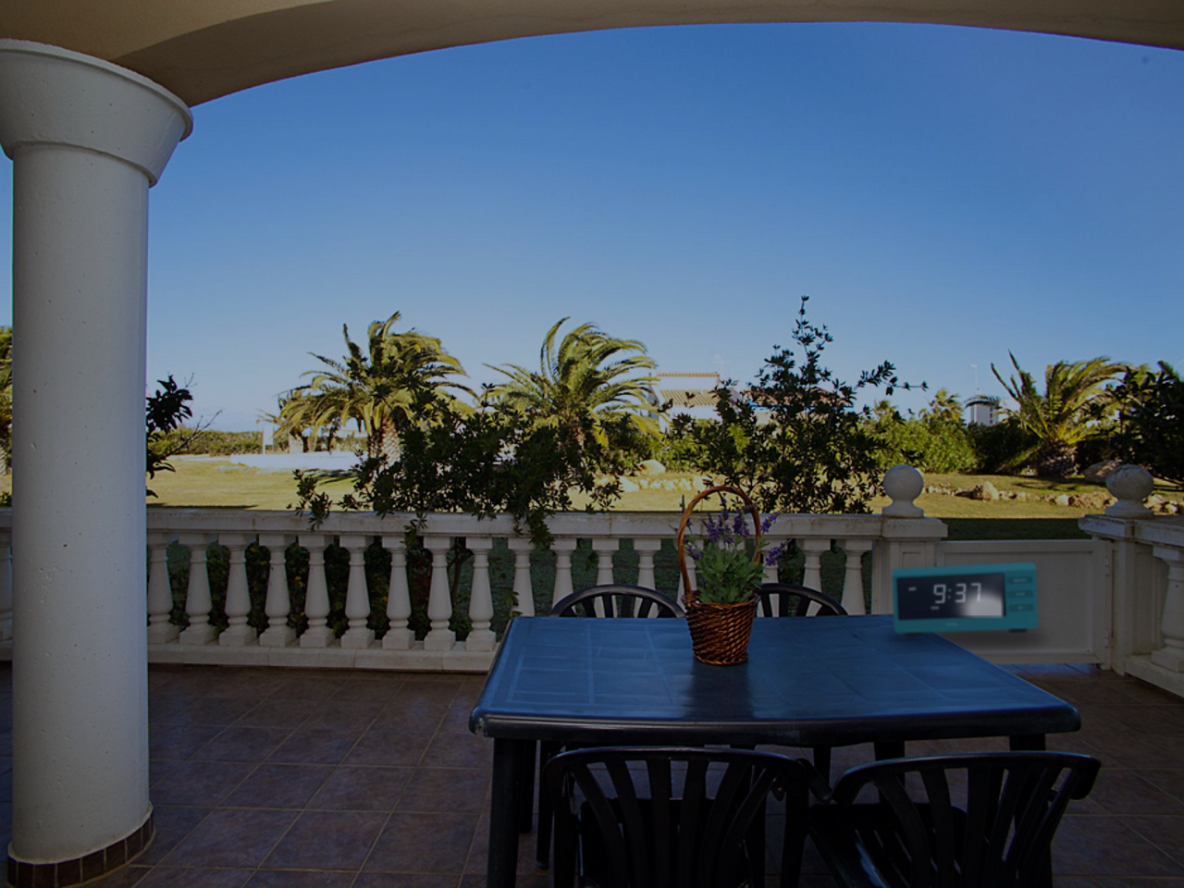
**9:37**
